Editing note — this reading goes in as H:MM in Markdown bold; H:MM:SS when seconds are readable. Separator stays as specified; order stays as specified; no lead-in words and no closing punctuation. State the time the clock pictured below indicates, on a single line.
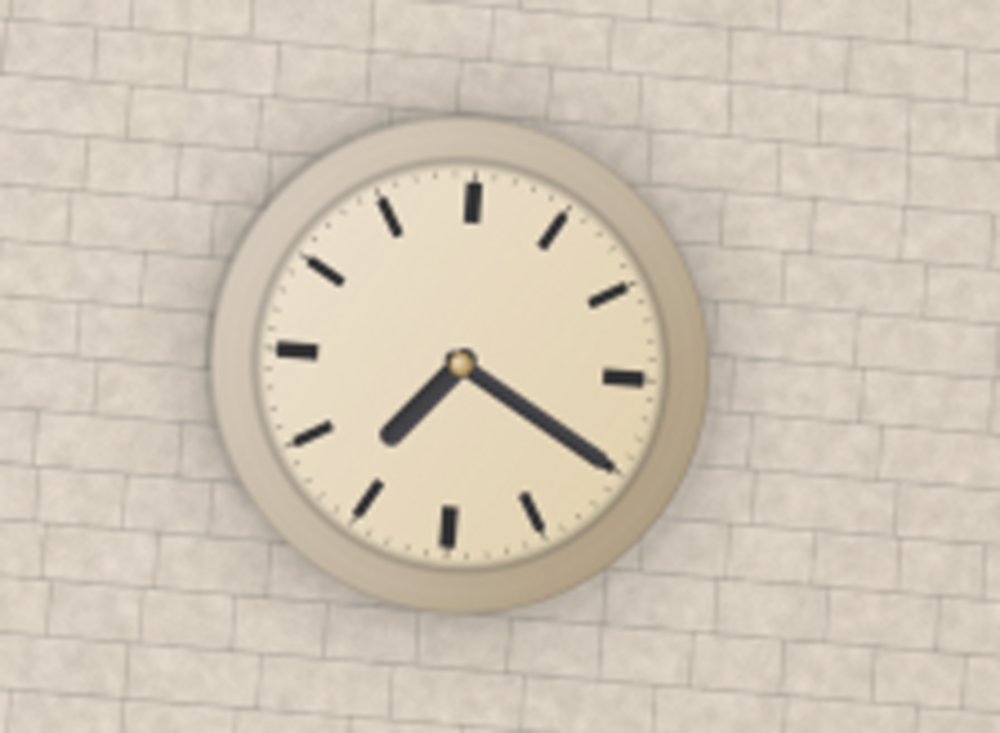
**7:20**
